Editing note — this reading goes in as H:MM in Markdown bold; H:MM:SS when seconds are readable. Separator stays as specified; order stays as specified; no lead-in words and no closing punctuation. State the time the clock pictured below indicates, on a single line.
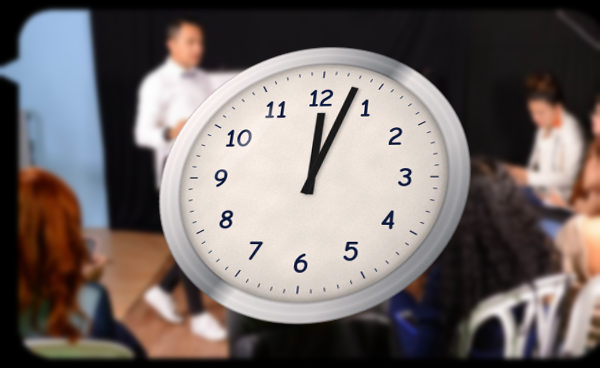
**12:03**
